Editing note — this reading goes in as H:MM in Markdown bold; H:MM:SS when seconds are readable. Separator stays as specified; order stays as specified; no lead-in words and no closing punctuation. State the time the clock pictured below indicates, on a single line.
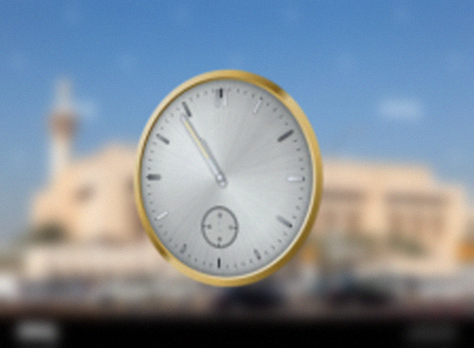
**10:54**
